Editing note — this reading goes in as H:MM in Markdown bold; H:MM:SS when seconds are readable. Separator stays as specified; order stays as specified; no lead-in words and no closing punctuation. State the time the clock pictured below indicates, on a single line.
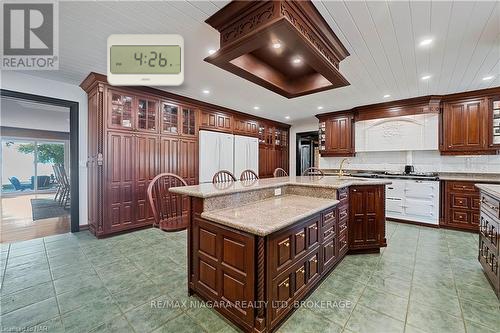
**4:26**
